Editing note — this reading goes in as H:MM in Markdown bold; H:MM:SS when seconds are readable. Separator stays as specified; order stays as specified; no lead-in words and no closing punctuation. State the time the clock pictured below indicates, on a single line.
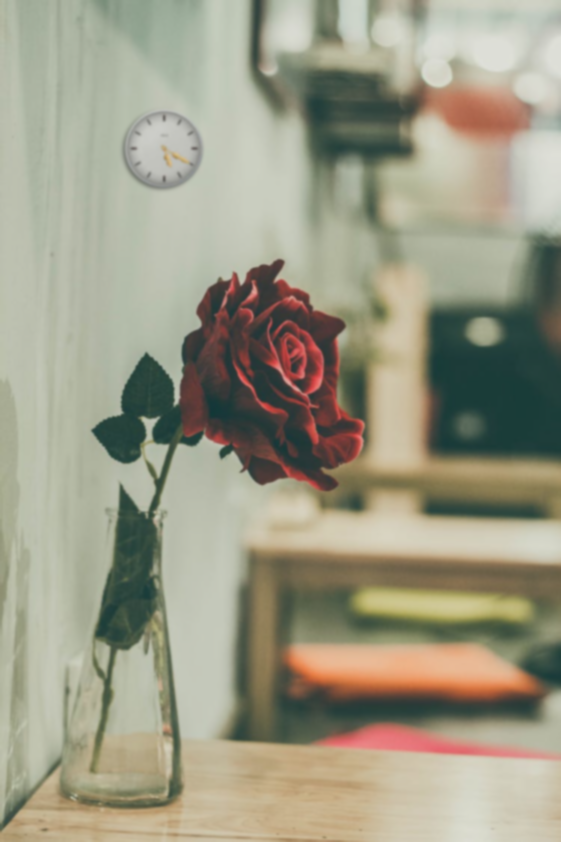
**5:20**
